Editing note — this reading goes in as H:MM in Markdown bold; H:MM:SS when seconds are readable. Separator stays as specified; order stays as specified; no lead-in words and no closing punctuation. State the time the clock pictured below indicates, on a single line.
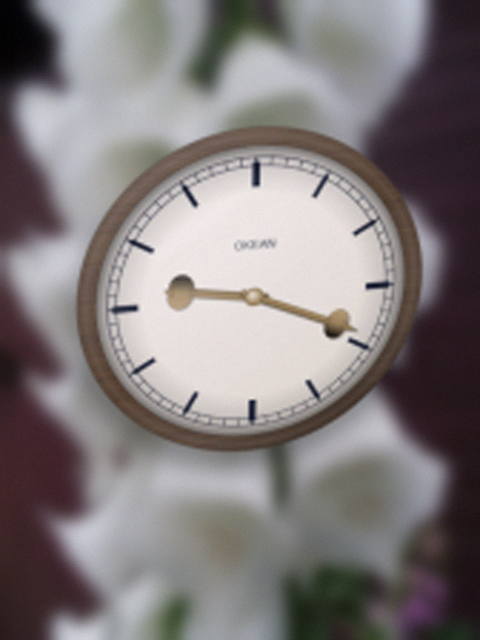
**9:19**
